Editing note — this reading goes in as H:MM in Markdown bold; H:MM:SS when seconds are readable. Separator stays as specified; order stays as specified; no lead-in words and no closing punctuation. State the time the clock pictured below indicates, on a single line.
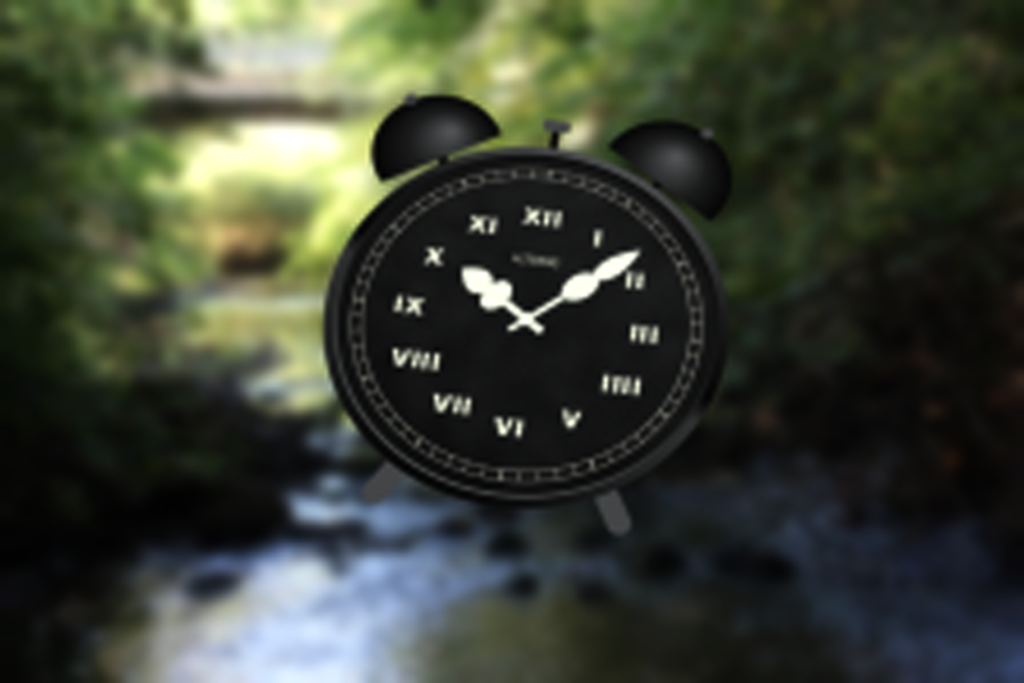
**10:08**
